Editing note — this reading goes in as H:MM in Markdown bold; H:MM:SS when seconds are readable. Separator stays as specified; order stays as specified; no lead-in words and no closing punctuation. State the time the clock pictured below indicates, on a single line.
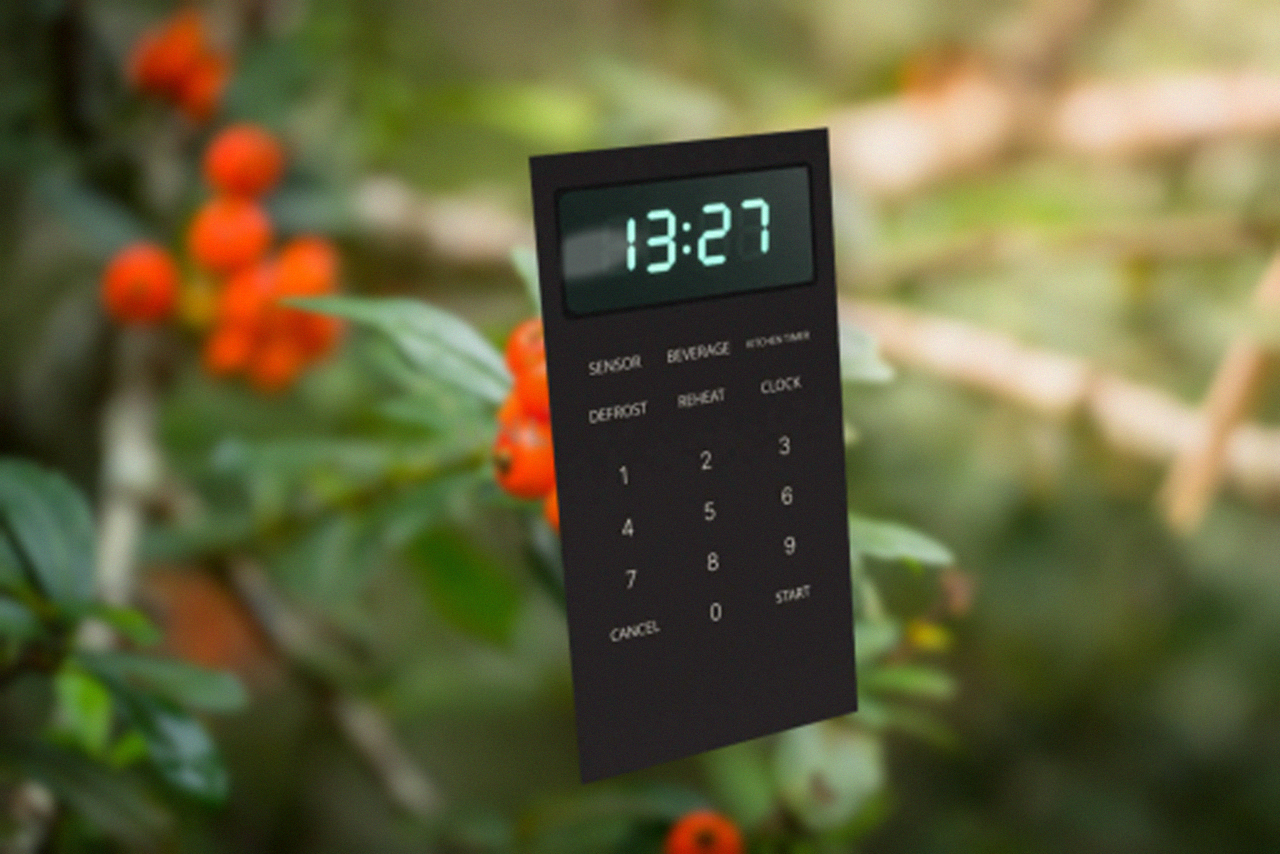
**13:27**
